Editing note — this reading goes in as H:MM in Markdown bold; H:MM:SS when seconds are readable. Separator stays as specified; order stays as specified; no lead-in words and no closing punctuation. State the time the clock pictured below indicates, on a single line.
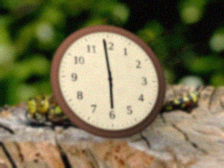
**5:59**
